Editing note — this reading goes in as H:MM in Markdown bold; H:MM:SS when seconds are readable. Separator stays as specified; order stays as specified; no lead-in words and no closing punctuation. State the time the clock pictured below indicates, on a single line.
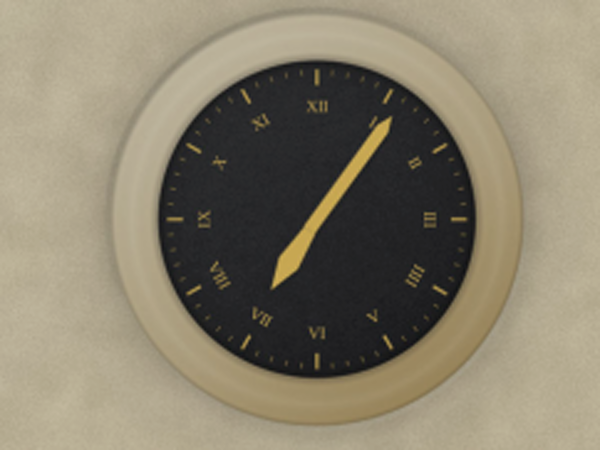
**7:06**
